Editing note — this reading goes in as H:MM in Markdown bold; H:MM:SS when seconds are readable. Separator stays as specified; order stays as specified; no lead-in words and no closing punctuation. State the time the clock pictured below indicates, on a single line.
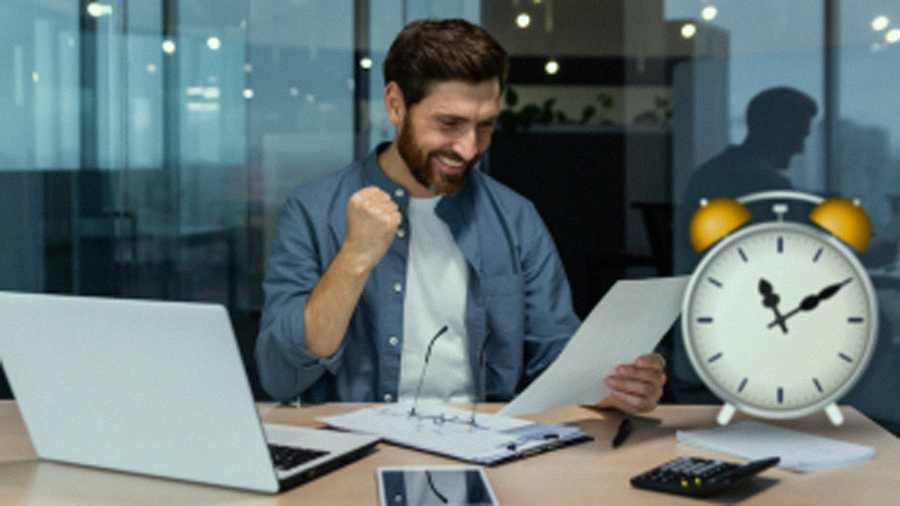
**11:10**
